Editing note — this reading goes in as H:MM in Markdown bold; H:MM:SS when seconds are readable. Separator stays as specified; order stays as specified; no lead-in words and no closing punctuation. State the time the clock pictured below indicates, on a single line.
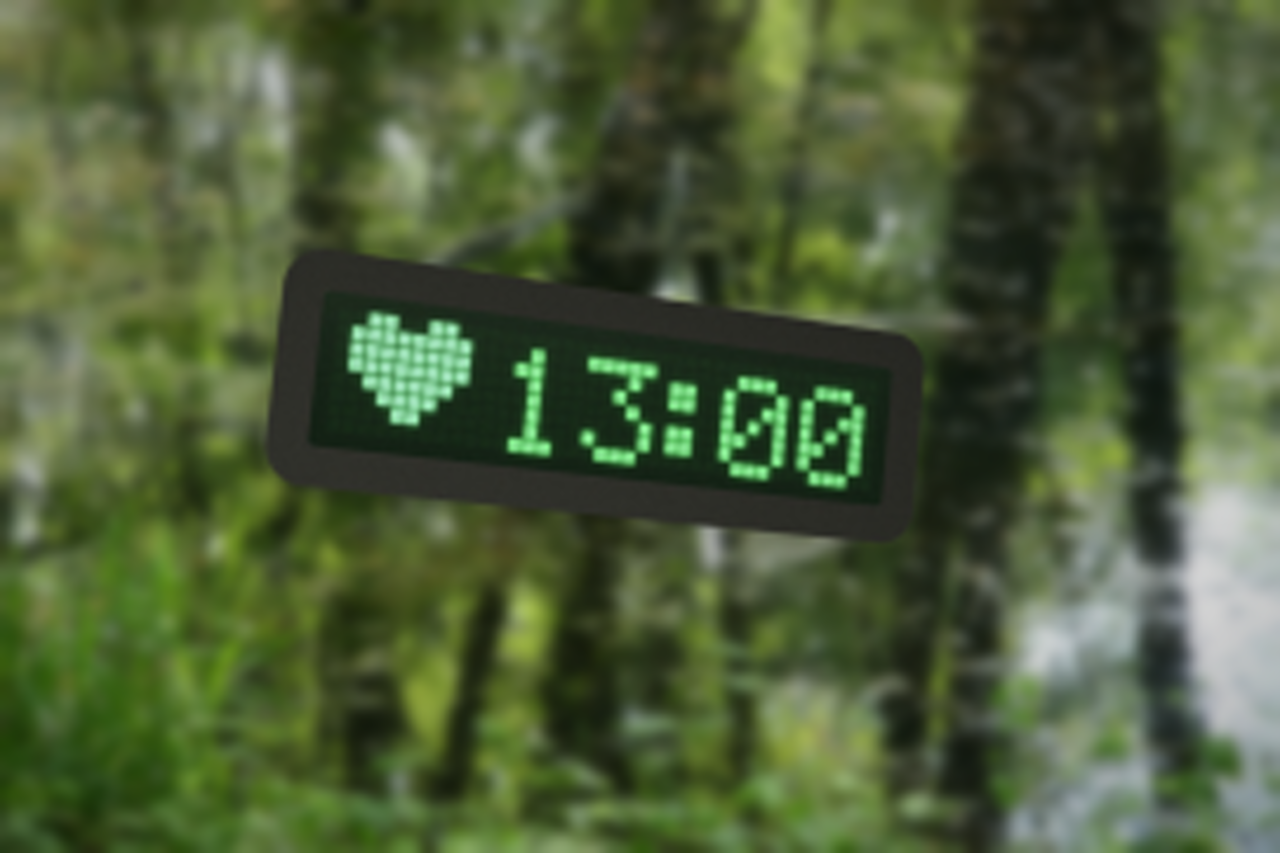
**13:00**
